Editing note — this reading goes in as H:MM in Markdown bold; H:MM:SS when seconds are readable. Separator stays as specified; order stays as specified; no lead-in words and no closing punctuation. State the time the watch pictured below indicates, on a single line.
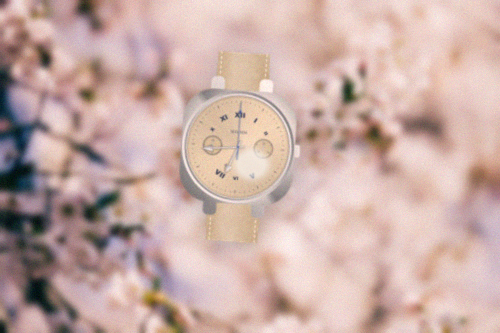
**6:44**
